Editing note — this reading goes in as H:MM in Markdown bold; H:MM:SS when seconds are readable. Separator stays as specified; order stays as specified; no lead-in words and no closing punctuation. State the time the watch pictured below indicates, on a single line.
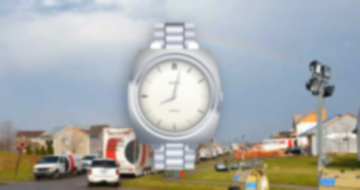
**8:02**
